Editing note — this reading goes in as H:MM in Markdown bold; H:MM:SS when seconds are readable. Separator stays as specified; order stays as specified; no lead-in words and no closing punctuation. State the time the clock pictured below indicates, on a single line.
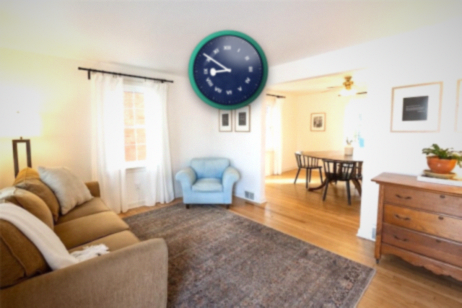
**8:51**
